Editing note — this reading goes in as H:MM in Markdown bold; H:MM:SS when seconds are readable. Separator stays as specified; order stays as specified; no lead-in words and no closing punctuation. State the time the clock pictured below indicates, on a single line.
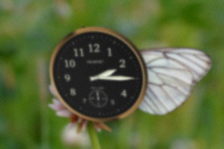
**2:15**
